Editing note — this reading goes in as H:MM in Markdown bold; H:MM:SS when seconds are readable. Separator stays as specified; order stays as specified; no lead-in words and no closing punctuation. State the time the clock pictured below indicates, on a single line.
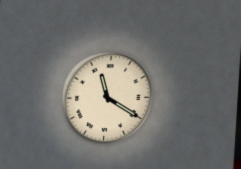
**11:20**
